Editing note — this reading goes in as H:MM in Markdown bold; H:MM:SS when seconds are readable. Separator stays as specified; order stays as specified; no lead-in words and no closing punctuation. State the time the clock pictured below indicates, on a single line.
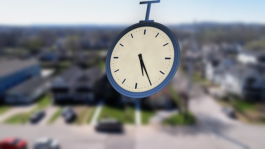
**5:25**
